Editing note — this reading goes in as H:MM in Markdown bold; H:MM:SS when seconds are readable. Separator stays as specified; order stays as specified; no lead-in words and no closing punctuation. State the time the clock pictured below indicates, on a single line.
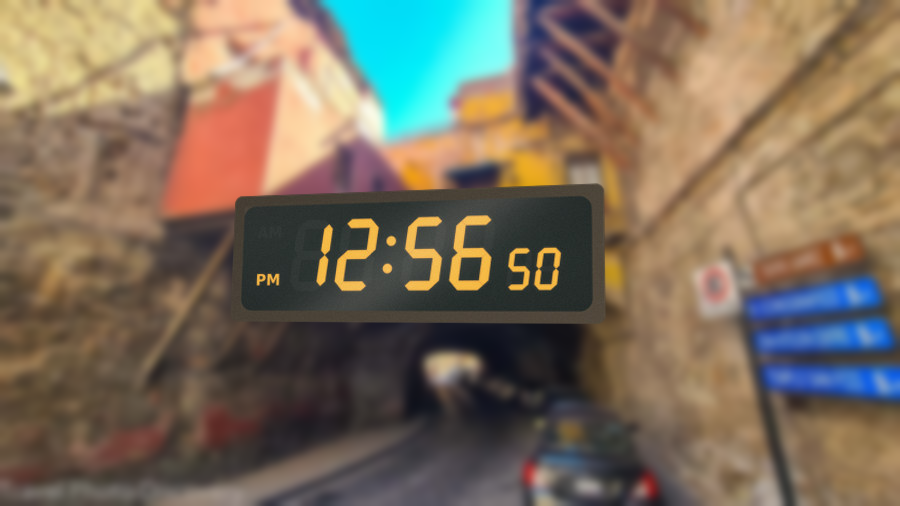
**12:56:50**
